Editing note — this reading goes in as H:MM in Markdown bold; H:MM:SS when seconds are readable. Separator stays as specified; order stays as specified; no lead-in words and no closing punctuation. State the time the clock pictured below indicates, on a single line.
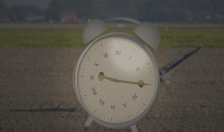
**9:15**
